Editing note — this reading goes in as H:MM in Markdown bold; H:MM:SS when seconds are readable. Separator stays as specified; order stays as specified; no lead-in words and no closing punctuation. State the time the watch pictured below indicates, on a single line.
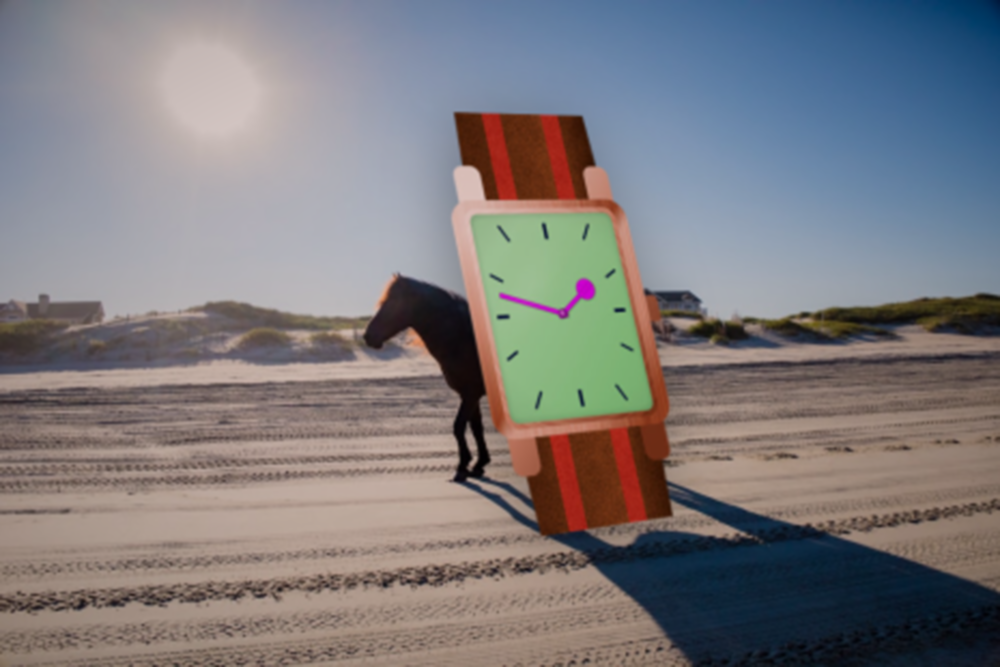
**1:48**
